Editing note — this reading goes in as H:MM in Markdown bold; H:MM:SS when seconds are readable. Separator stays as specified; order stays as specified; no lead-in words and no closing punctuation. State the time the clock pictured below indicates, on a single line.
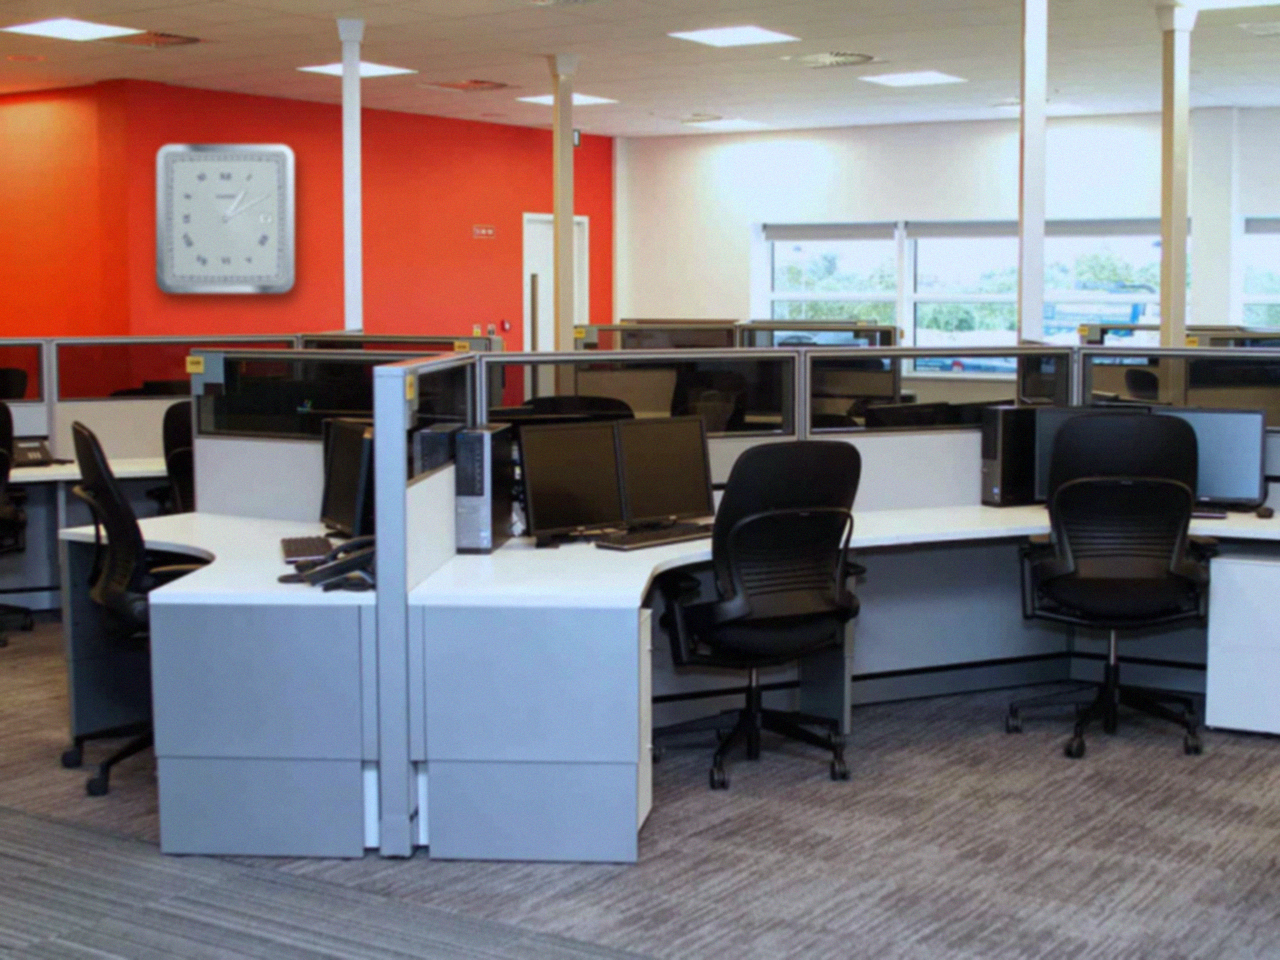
**1:10**
